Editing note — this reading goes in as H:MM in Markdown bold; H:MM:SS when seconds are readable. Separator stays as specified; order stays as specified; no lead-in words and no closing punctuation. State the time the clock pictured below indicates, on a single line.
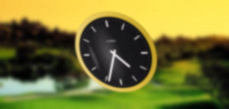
**4:34**
